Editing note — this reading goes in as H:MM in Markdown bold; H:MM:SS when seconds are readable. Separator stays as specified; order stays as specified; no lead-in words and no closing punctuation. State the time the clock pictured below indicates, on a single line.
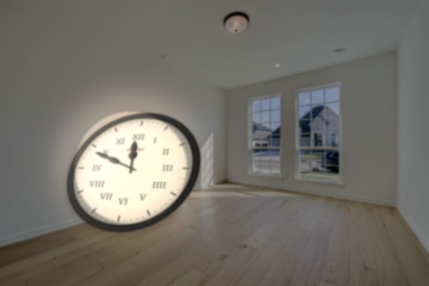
**11:49**
